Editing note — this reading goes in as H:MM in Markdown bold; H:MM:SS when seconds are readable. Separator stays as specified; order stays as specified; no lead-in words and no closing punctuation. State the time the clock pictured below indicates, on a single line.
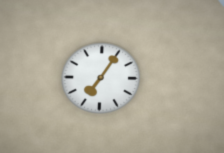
**7:05**
